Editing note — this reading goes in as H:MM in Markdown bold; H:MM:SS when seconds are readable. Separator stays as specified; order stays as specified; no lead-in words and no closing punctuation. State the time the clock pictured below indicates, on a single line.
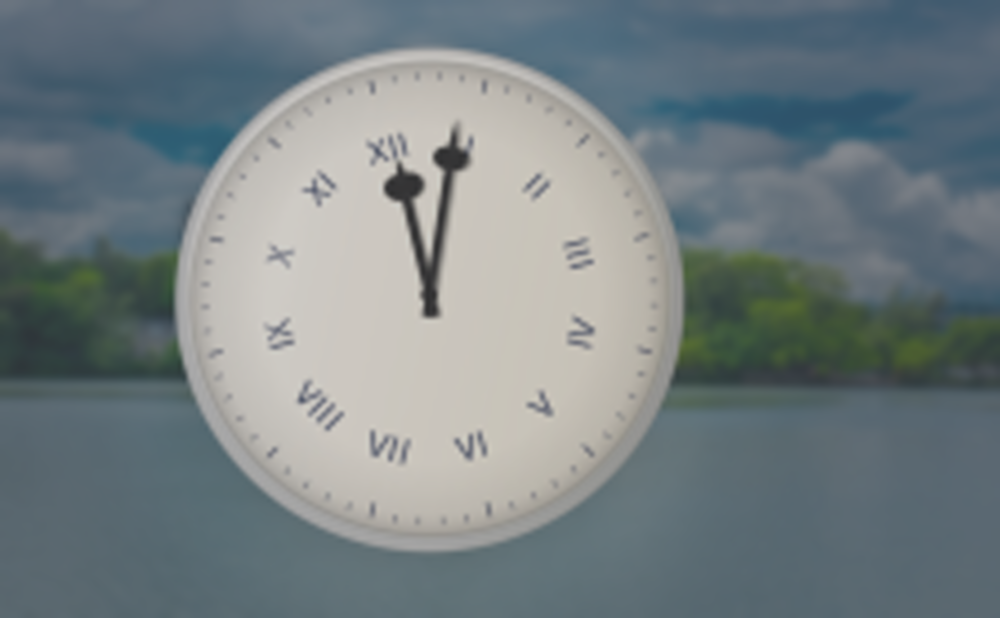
**12:04**
